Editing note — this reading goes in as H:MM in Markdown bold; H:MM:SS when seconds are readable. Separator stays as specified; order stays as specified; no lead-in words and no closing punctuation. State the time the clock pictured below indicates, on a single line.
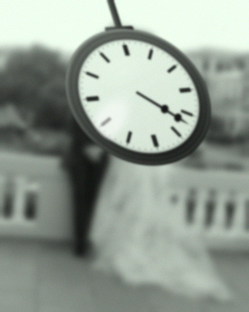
**4:22**
